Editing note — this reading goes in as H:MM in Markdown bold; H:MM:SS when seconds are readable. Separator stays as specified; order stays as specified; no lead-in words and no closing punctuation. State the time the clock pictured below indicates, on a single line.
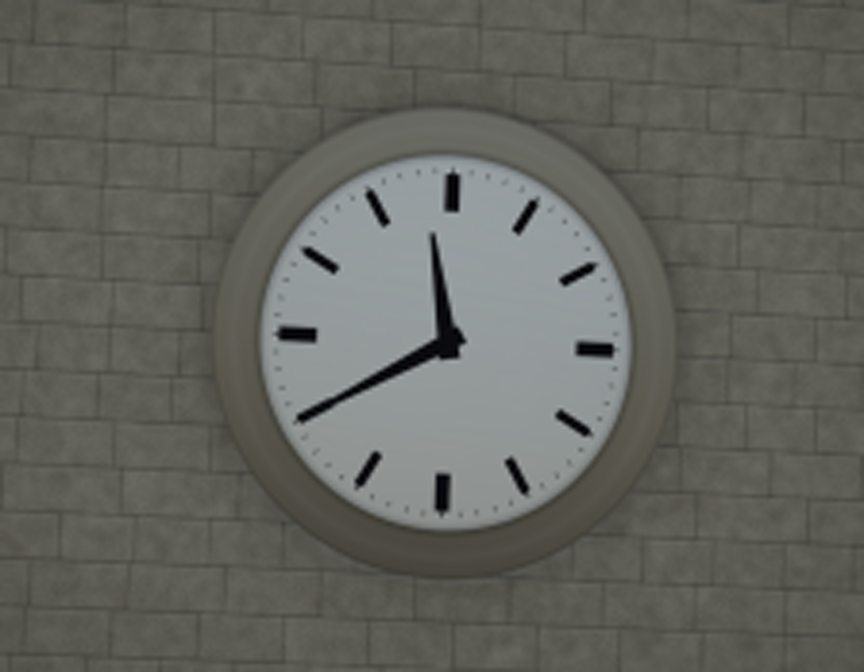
**11:40**
